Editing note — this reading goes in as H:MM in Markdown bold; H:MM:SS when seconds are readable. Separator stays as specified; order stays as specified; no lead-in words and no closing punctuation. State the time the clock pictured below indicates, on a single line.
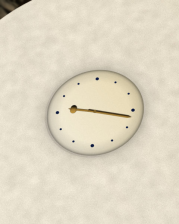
**9:17**
